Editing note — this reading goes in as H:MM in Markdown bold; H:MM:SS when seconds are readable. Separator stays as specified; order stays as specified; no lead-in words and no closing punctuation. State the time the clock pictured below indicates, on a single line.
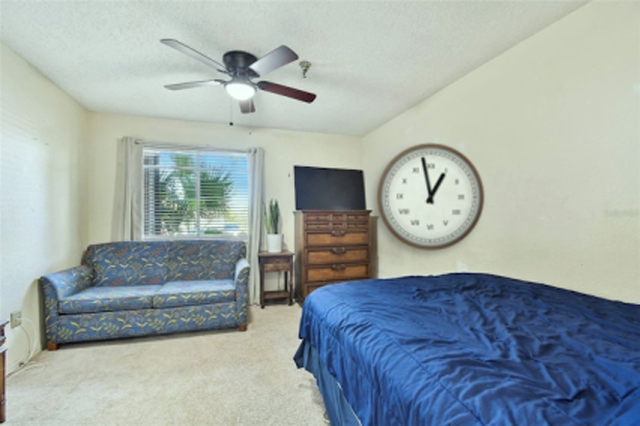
**12:58**
